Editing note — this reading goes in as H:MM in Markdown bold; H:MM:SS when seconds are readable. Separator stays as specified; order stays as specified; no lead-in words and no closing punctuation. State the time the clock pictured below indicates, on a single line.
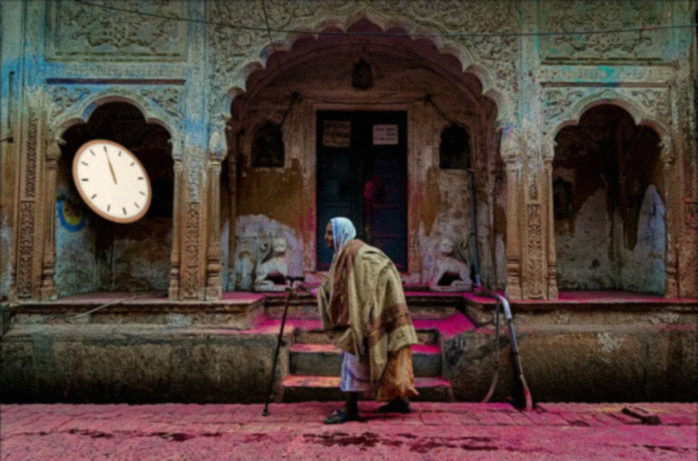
**12:00**
